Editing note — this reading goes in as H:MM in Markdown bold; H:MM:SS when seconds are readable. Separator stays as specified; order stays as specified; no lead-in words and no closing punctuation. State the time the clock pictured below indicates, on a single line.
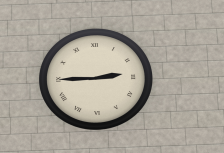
**2:45**
